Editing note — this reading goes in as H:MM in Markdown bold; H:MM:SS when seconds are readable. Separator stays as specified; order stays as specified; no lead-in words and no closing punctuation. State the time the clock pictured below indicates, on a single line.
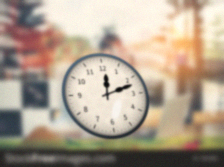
**12:12**
